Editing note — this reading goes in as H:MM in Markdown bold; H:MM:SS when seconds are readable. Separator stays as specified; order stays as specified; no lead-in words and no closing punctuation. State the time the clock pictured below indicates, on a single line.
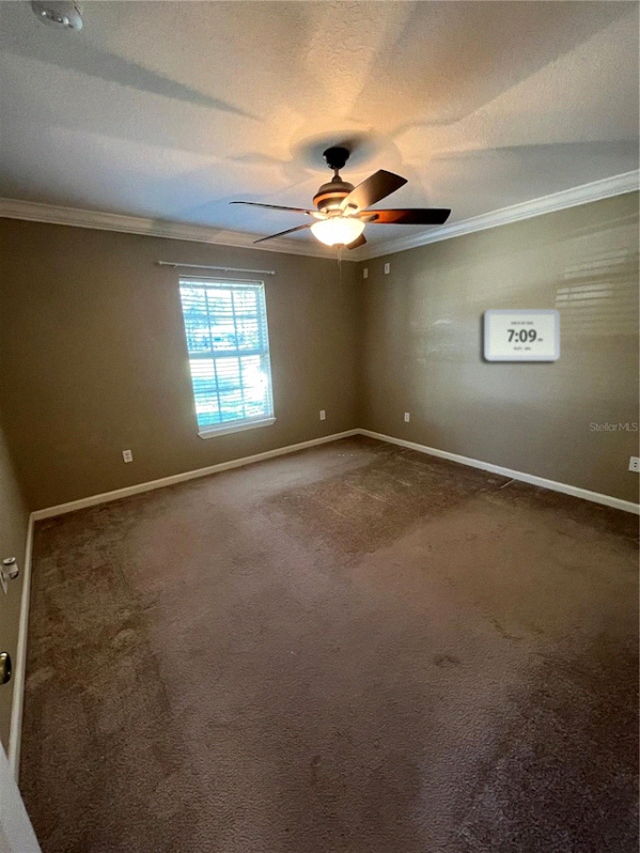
**7:09**
